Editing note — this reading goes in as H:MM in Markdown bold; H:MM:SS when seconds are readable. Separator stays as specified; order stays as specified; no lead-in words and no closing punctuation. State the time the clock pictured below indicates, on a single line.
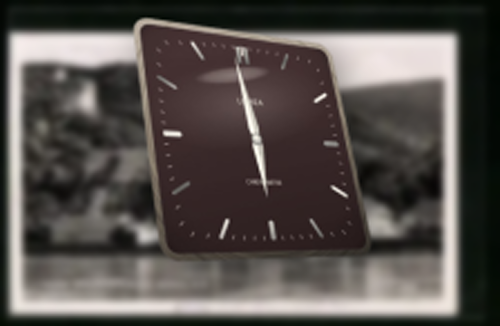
**5:59**
